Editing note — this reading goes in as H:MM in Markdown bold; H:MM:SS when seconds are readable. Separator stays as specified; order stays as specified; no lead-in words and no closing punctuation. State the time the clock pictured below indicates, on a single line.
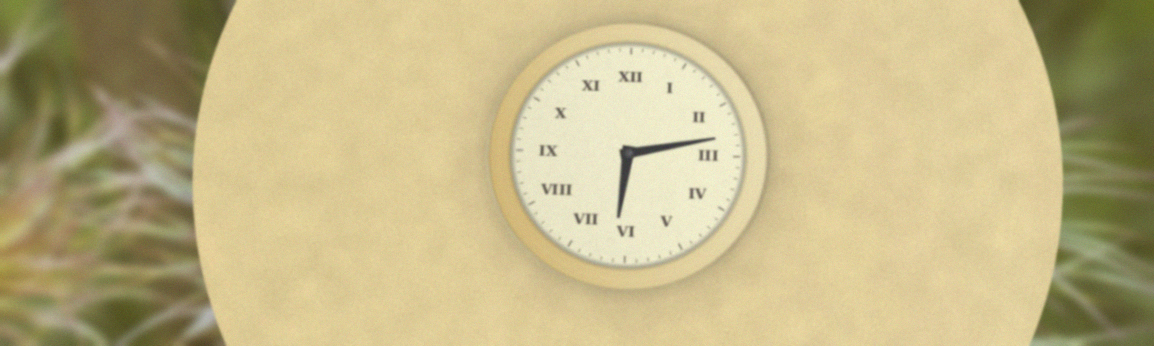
**6:13**
